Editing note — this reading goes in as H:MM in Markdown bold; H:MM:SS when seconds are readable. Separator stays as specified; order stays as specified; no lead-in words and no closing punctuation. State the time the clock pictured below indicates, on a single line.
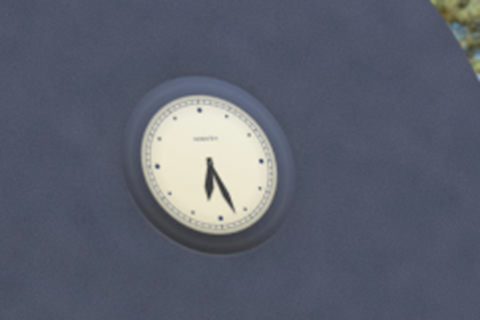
**6:27**
